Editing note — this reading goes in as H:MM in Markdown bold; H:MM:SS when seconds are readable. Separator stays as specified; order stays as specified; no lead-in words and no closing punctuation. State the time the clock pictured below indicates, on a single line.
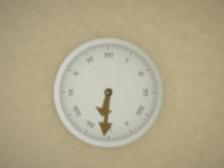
**6:31**
